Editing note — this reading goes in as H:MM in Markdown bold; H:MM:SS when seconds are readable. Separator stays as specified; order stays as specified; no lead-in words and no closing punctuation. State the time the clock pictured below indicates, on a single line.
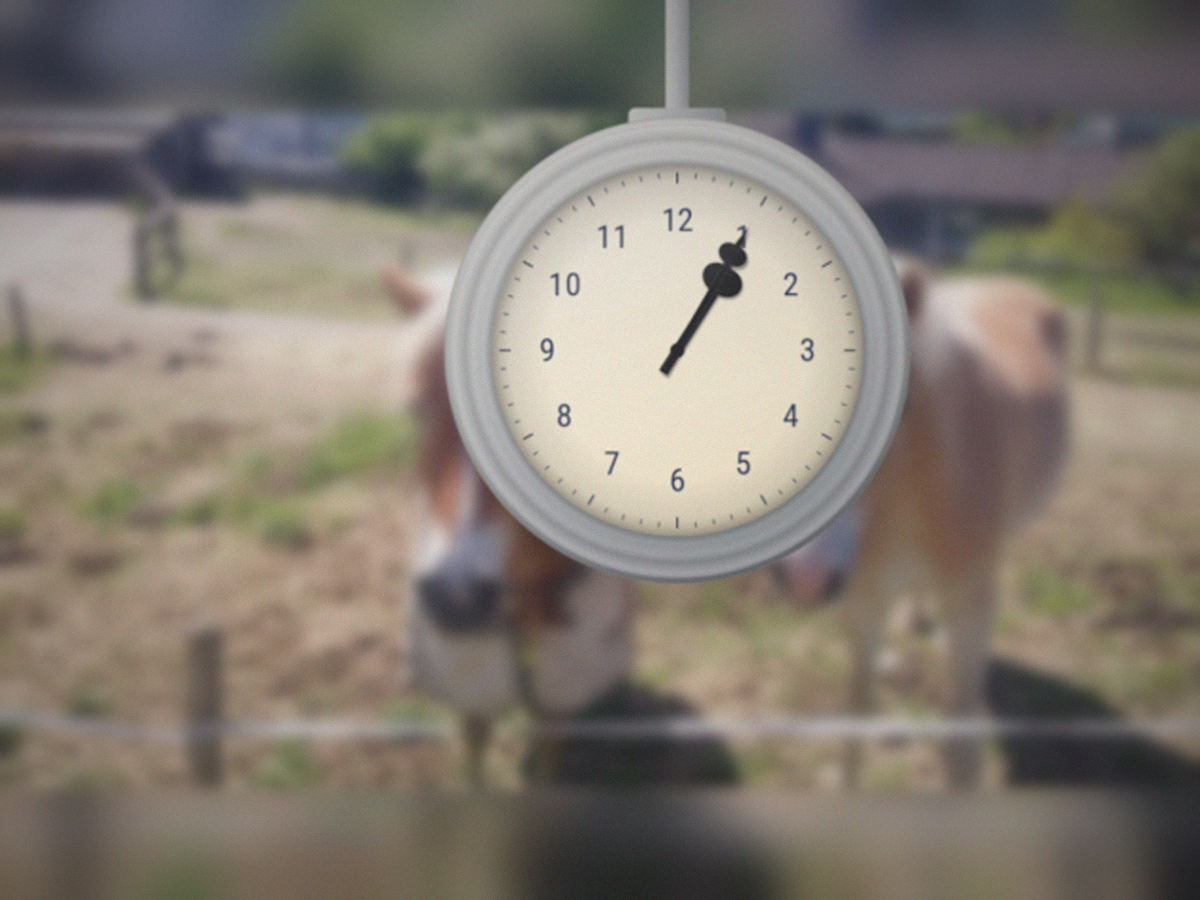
**1:05**
